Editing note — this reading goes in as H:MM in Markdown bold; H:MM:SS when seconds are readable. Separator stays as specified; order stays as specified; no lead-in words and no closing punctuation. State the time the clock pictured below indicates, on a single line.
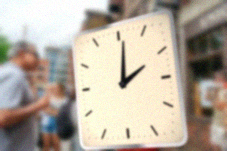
**2:01**
